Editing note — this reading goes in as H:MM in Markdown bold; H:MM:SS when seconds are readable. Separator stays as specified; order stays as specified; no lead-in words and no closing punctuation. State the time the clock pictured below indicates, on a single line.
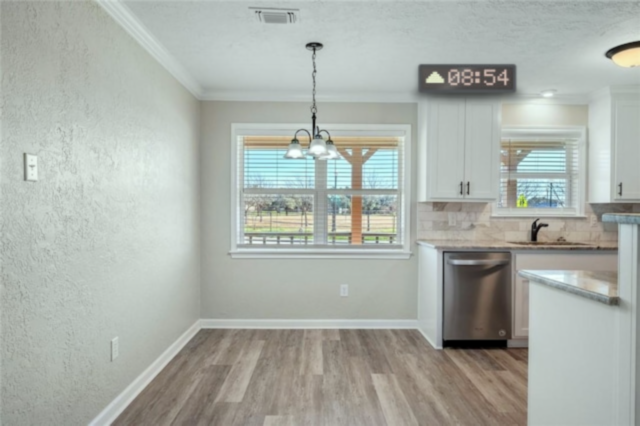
**8:54**
